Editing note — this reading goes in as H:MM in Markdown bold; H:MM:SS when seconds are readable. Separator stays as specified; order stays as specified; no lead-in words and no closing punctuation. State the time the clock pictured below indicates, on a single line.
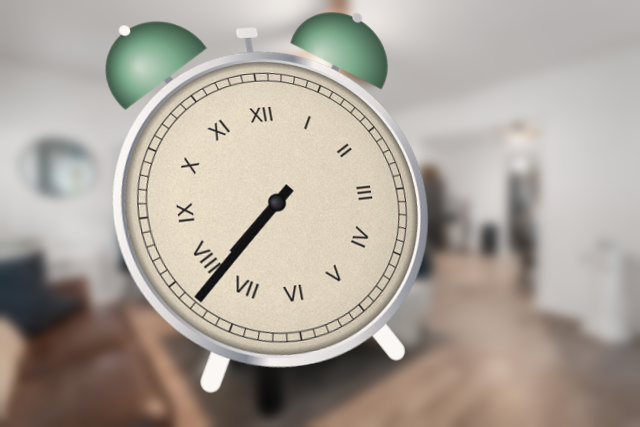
**7:38**
